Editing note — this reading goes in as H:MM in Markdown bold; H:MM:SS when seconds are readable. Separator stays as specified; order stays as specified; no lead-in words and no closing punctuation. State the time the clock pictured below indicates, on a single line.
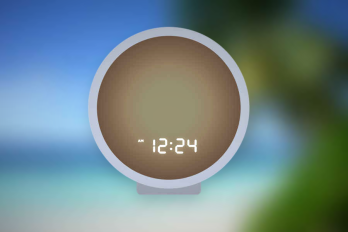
**12:24**
